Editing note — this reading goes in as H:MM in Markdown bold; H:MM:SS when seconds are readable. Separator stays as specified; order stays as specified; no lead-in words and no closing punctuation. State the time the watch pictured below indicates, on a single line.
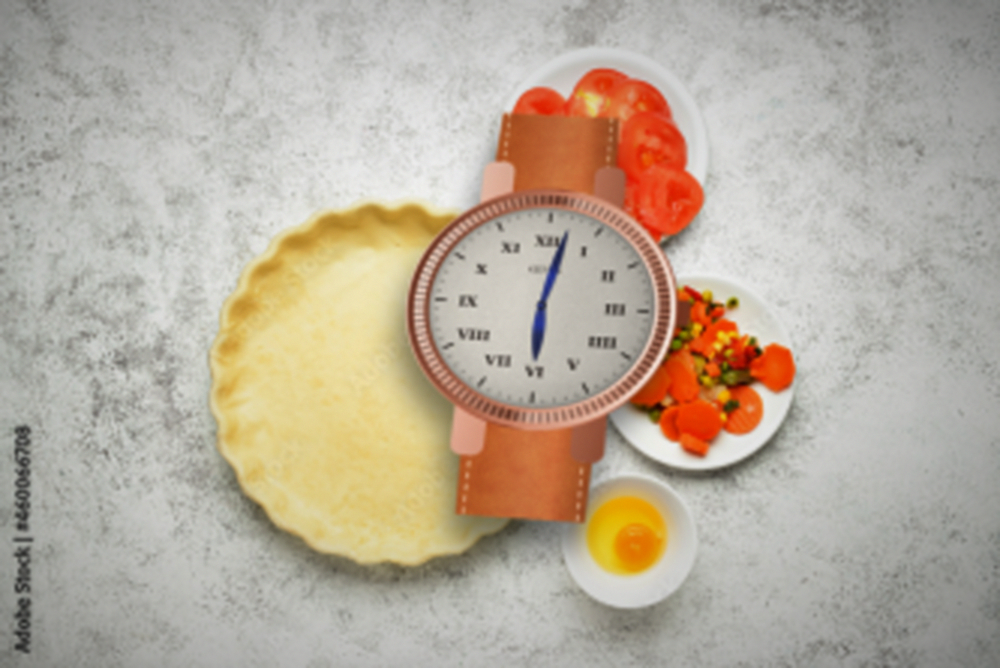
**6:02**
